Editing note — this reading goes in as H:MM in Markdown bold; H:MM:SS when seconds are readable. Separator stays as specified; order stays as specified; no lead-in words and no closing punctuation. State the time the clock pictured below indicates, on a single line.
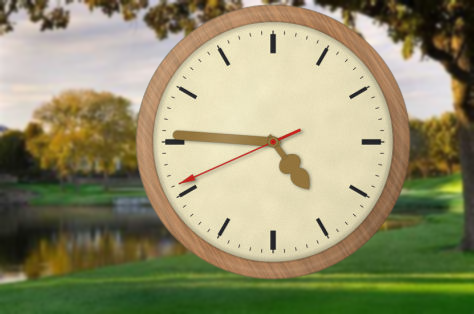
**4:45:41**
